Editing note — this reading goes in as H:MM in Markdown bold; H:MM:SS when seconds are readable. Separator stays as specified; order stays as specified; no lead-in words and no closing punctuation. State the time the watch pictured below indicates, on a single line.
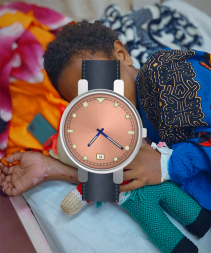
**7:21**
